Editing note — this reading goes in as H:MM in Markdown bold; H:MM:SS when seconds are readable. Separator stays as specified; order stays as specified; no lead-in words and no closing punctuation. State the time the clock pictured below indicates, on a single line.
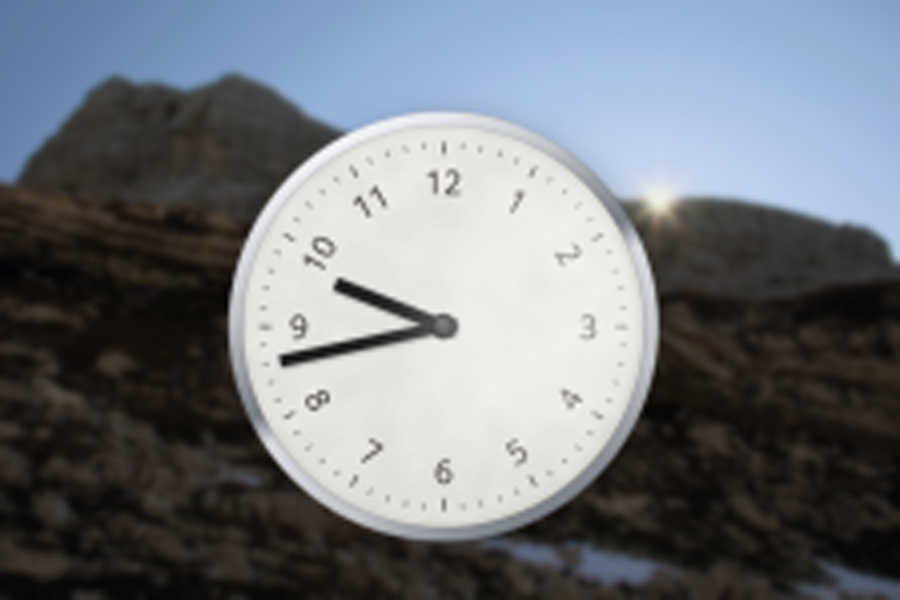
**9:43**
